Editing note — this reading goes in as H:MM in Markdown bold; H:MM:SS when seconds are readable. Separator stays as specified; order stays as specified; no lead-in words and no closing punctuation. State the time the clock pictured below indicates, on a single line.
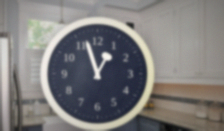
**12:57**
